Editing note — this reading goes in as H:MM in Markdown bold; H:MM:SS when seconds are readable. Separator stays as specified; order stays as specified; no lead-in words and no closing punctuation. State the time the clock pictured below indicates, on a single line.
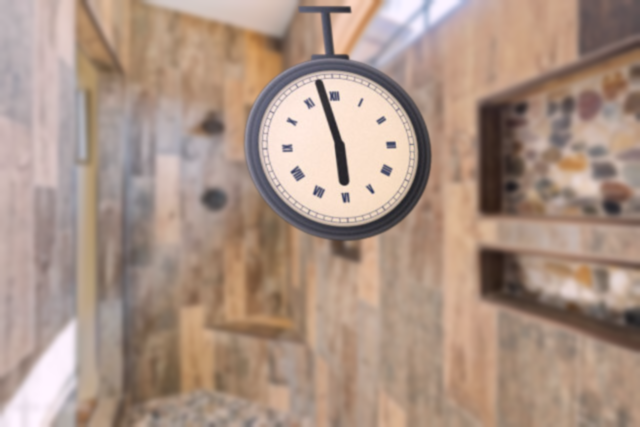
**5:58**
